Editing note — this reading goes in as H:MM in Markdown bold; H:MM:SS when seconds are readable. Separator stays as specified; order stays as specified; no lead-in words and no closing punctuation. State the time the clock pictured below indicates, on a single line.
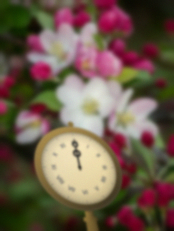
**12:00**
